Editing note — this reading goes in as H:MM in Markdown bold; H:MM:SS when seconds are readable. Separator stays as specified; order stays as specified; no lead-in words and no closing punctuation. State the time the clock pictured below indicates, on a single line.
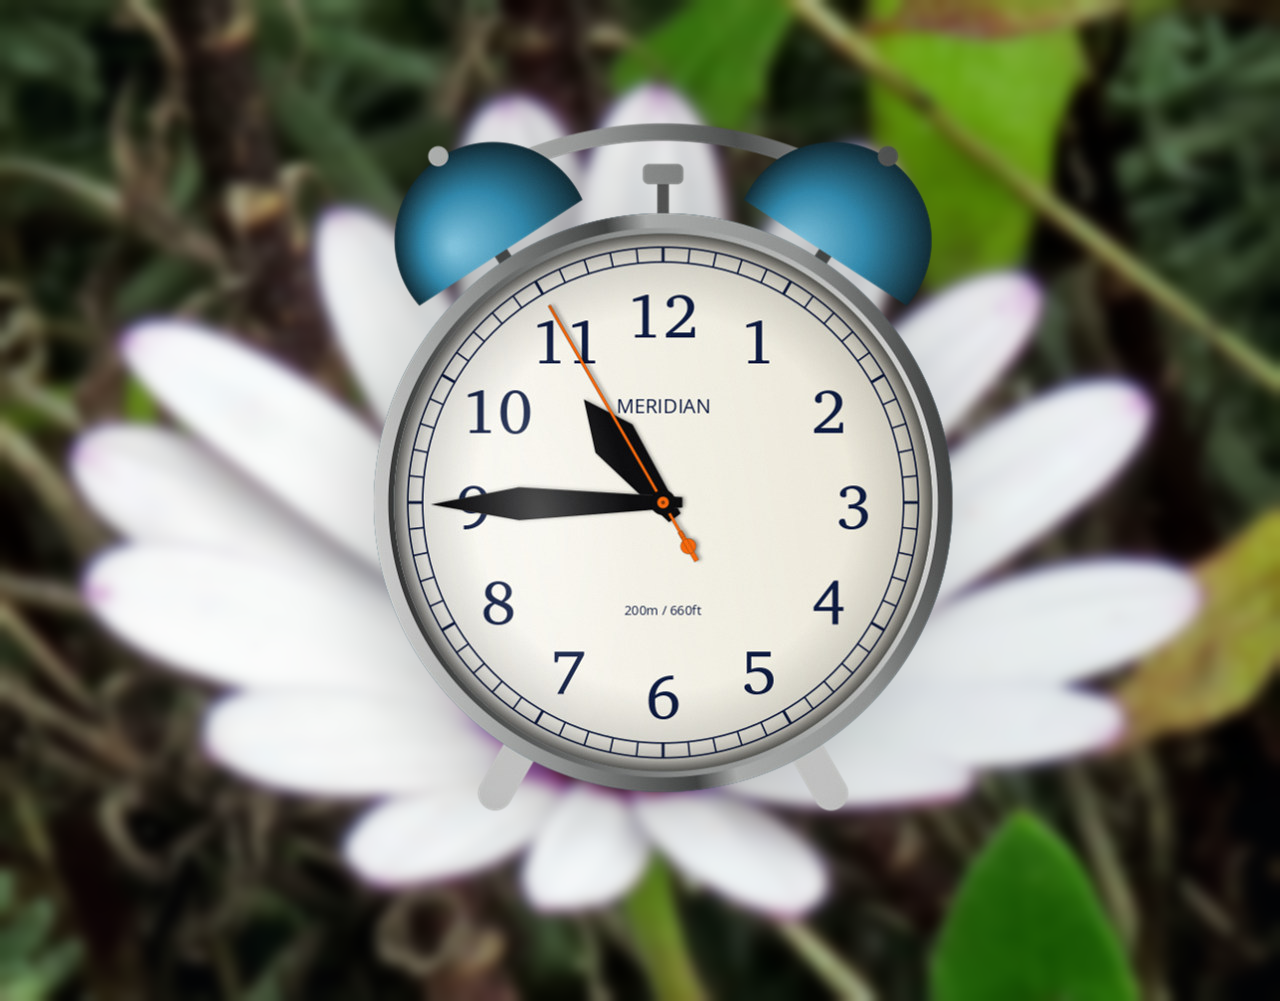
**10:44:55**
